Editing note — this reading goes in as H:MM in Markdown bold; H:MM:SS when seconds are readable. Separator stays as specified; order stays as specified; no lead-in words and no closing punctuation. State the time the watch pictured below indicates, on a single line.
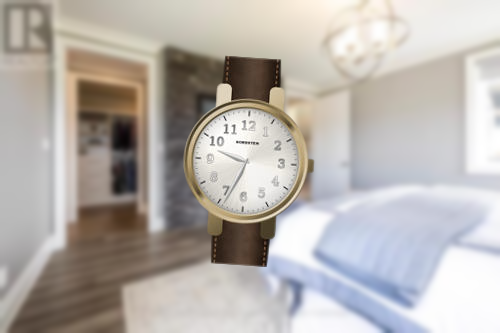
**9:34**
